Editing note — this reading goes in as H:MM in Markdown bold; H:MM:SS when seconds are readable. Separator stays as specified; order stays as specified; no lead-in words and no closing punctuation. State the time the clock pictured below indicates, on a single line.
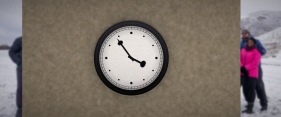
**3:54**
